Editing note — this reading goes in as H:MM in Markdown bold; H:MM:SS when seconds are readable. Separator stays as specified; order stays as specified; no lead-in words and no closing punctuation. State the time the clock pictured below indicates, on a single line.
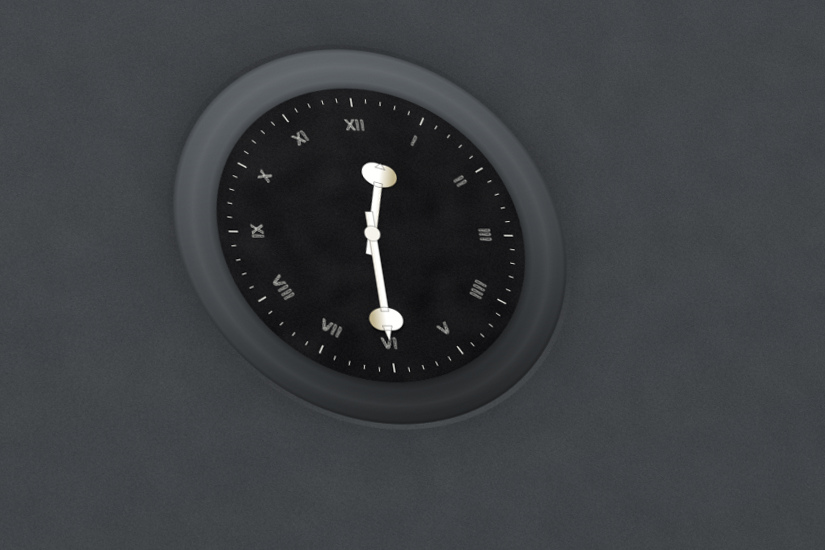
**12:30**
